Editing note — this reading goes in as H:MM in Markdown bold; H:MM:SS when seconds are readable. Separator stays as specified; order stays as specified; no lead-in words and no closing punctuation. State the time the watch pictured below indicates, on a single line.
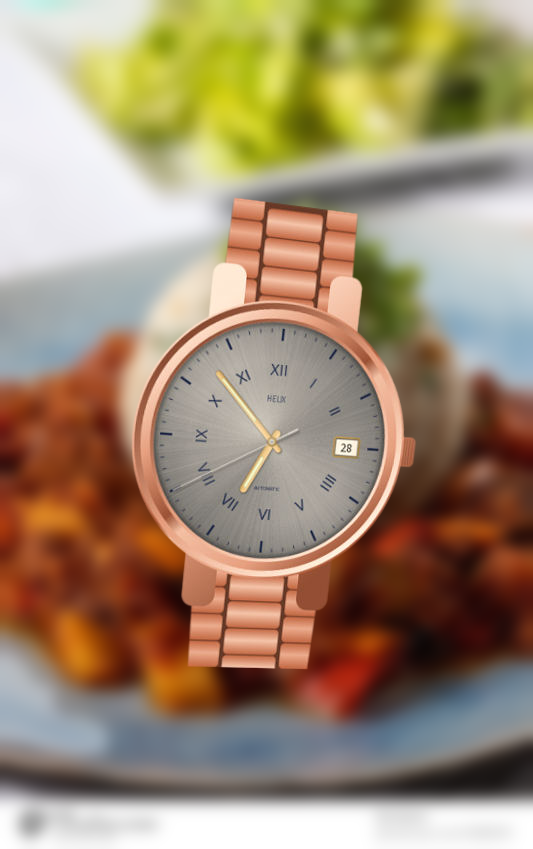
**6:52:40**
